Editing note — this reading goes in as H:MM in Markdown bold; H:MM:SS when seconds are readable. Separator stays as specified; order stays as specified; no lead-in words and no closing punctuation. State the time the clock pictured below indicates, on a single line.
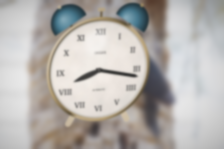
**8:17**
